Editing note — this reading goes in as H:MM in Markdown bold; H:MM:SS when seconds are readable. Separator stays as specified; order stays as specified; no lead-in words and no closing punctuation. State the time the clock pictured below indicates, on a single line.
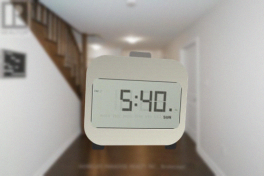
**5:40**
